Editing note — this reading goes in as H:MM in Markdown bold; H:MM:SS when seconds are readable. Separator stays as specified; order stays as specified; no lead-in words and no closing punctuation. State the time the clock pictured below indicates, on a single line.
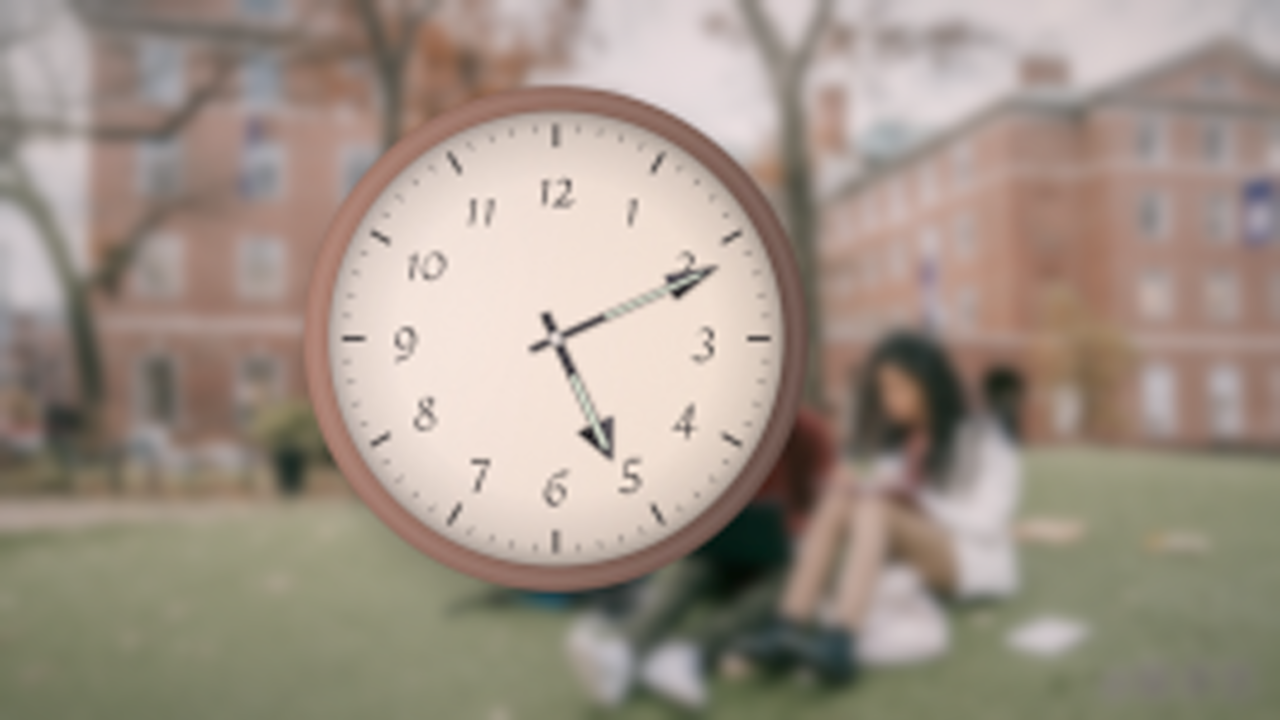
**5:11**
